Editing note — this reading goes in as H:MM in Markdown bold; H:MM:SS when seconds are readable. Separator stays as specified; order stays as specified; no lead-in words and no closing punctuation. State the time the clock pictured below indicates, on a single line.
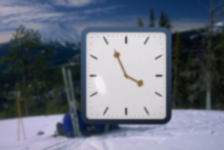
**3:56**
